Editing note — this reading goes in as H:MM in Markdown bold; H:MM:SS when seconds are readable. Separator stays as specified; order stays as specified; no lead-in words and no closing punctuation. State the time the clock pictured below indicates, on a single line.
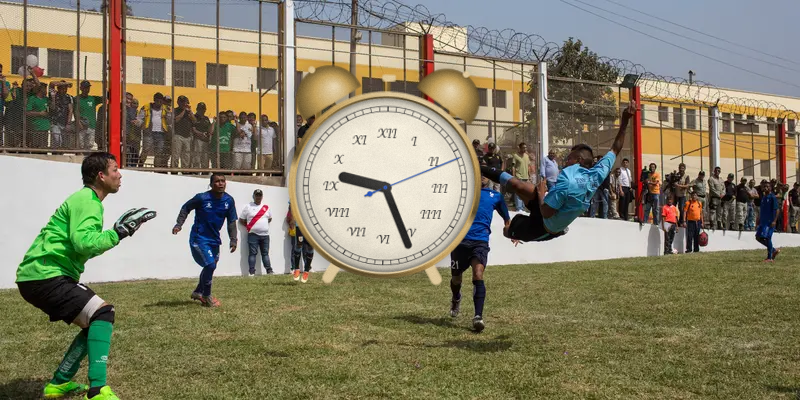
**9:26:11**
